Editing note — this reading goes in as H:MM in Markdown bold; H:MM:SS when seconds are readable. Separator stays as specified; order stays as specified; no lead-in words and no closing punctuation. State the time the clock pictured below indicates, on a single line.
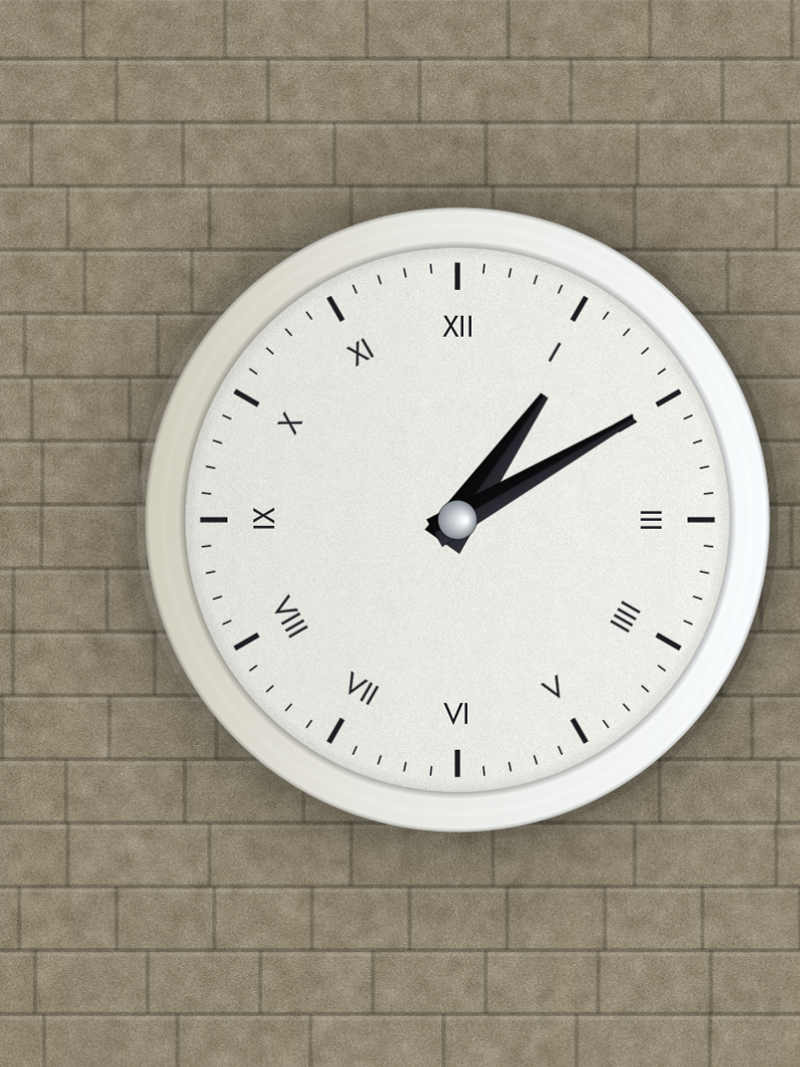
**1:10**
